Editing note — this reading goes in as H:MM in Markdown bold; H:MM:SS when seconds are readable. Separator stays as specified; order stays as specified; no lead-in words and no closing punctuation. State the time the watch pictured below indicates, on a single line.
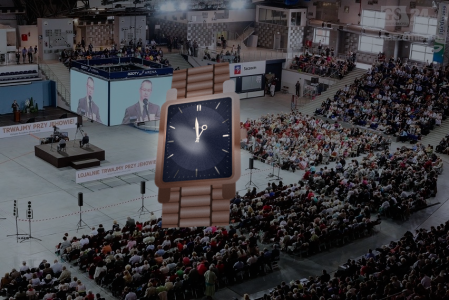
**12:59**
